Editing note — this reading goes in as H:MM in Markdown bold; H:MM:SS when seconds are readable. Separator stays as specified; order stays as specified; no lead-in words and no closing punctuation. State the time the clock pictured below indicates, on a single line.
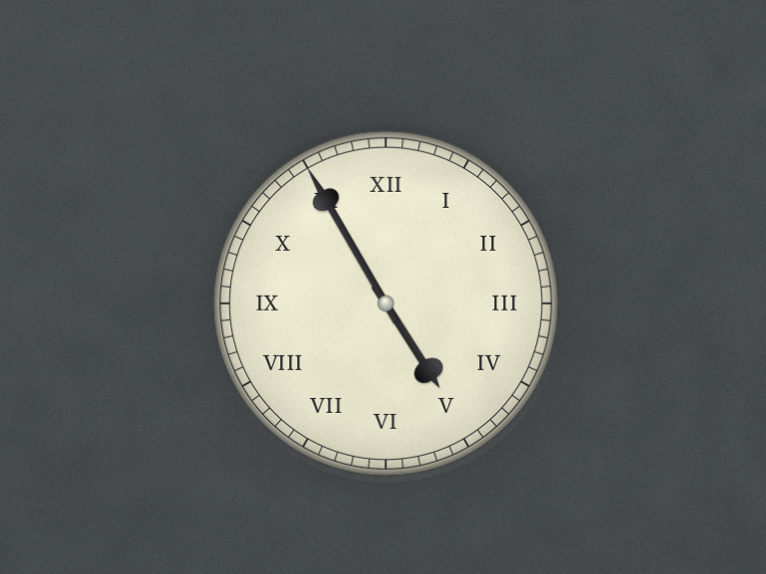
**4:55**
